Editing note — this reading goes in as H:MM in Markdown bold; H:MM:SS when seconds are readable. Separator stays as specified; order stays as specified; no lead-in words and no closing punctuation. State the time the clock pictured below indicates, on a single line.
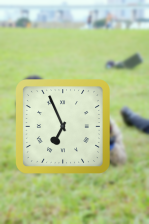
**6:56**
